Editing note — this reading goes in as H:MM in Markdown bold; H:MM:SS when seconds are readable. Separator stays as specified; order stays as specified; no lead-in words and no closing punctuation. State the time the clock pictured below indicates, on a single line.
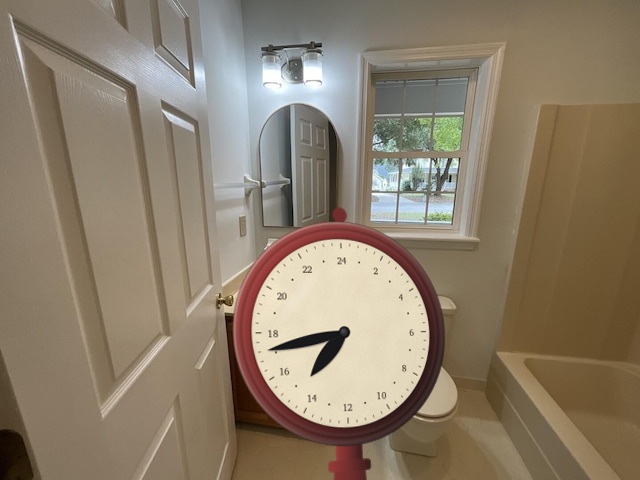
**14:43**
